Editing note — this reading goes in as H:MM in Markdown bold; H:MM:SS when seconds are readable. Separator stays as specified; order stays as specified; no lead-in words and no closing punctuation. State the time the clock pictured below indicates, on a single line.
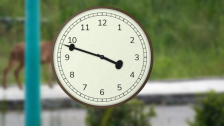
**3:48**
